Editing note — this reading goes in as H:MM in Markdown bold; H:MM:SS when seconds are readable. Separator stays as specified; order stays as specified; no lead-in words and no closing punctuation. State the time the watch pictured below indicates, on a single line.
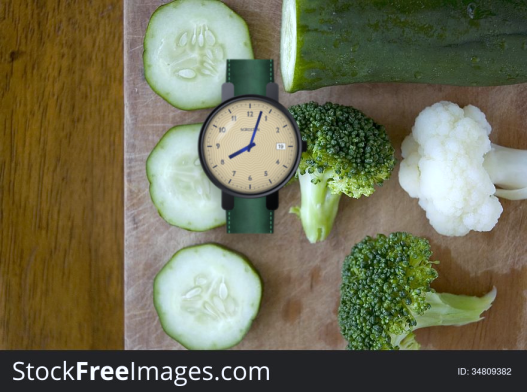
**8:03**
